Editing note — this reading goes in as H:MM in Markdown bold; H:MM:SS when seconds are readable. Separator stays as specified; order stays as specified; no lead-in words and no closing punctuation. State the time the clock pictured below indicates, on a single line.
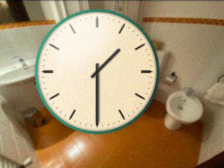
**1:30**
